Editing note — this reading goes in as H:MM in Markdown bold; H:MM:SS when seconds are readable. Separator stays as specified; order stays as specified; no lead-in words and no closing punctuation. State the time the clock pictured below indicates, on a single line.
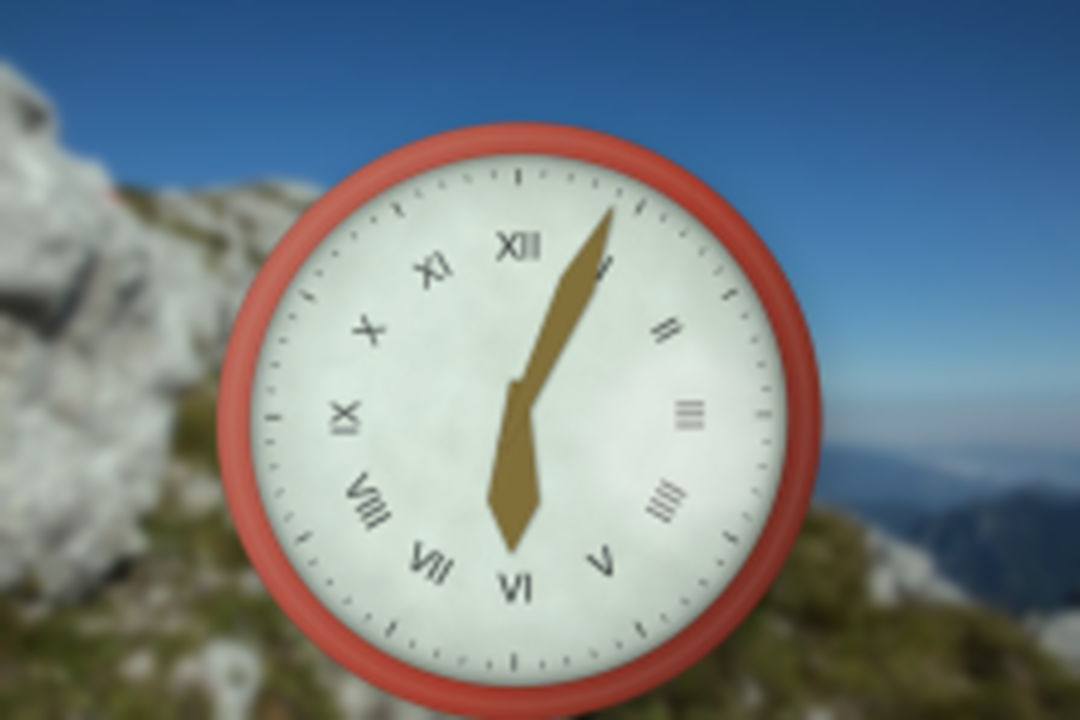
**6:04**
